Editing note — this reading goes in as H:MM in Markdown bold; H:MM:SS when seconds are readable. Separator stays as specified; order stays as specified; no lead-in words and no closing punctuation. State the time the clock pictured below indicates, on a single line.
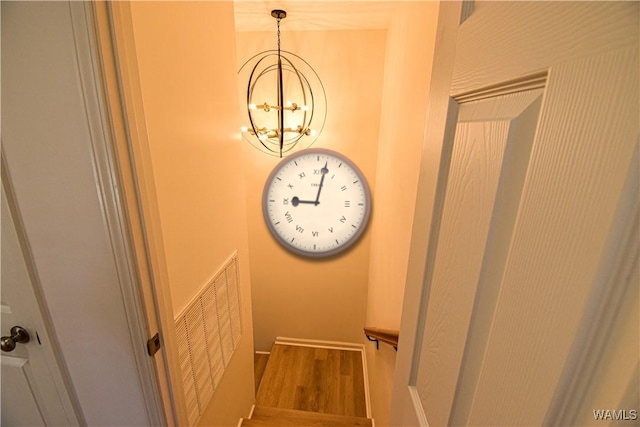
**9:02**
